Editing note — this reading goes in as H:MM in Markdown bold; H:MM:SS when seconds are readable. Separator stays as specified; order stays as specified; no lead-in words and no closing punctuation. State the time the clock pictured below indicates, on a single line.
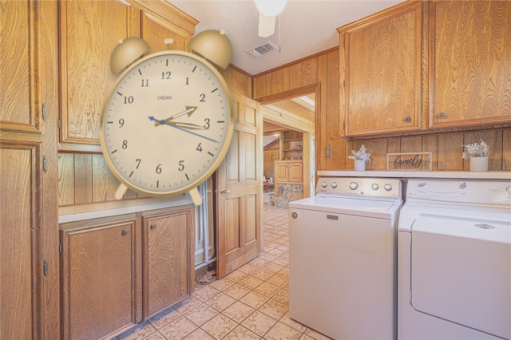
**2:16:18**
